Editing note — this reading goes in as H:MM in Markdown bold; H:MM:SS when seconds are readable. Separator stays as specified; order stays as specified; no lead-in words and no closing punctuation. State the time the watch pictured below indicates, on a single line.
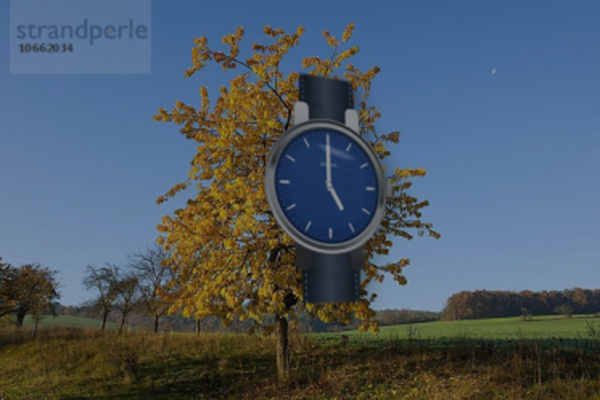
**5:00**
